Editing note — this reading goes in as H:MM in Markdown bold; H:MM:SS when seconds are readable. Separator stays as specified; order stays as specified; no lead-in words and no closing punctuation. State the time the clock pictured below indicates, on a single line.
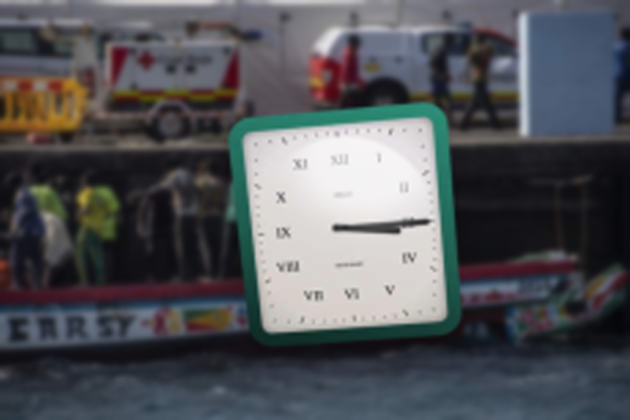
**3:15**
